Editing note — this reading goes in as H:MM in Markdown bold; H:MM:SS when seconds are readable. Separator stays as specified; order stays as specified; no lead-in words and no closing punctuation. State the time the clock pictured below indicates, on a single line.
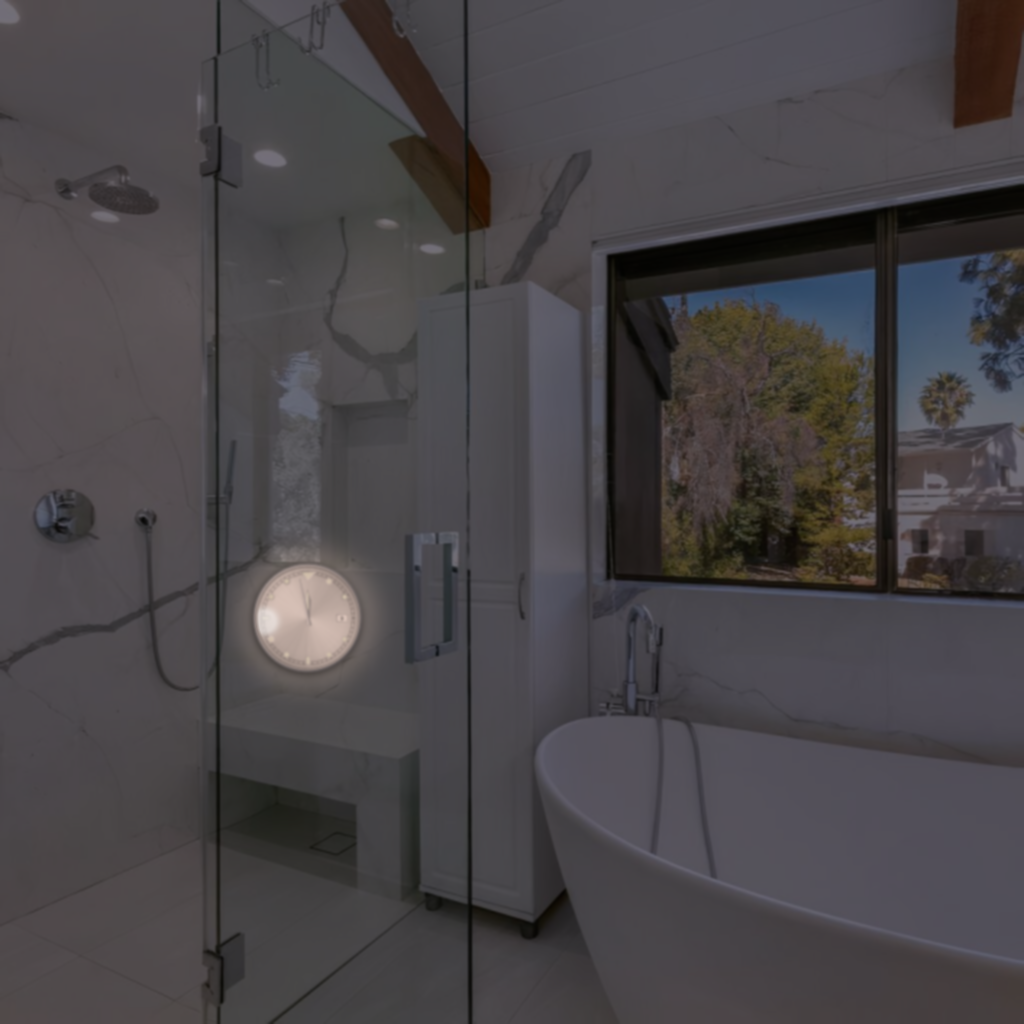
**11:58**
